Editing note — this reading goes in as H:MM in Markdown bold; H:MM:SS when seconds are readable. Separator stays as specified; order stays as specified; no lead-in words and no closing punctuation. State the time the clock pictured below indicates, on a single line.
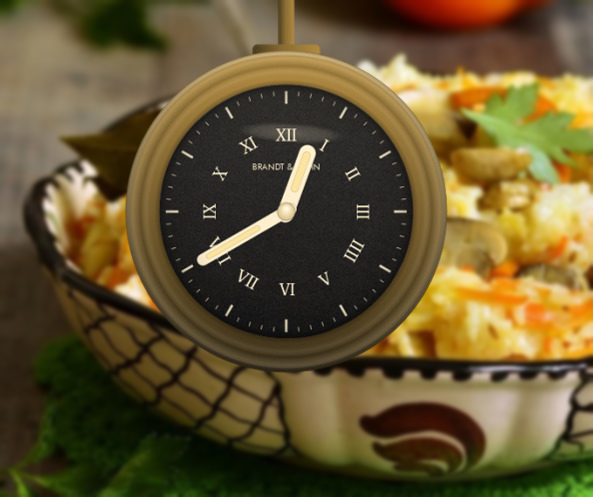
**12:40**
